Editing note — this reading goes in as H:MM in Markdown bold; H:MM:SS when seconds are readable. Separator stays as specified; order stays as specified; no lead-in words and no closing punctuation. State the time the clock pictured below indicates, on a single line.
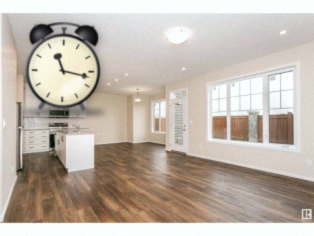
**11:17**
